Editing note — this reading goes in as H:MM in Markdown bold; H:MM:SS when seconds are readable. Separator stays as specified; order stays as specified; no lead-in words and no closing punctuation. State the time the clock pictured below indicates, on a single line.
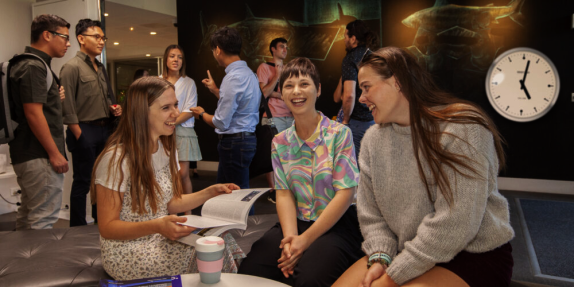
**5:02**
